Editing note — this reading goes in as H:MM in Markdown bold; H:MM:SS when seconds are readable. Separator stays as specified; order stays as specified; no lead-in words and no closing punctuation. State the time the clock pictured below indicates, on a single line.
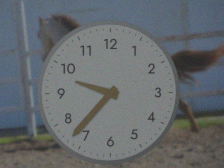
**9:37**
